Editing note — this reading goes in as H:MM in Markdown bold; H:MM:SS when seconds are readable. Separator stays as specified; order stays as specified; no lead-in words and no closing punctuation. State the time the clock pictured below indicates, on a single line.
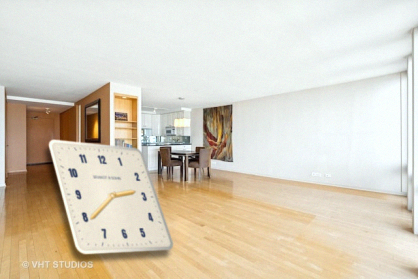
**2:39**
